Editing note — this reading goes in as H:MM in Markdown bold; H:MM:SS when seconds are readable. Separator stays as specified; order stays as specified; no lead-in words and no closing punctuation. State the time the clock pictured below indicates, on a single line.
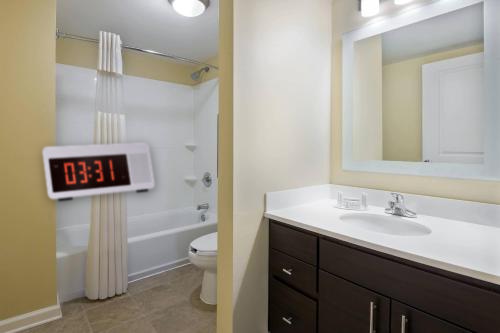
**3:31**
